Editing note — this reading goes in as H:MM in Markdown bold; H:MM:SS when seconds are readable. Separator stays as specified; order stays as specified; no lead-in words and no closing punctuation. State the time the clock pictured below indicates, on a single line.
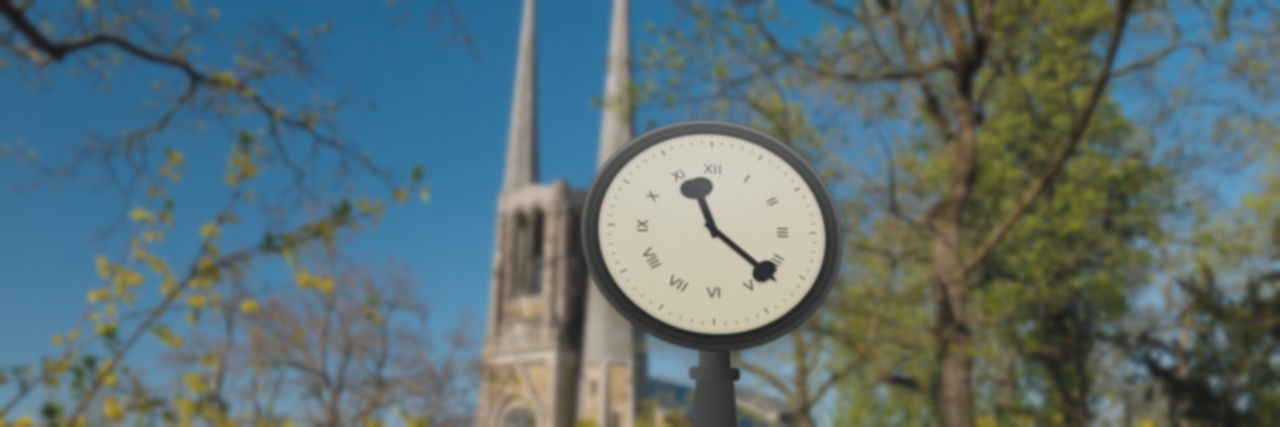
**11:22**
